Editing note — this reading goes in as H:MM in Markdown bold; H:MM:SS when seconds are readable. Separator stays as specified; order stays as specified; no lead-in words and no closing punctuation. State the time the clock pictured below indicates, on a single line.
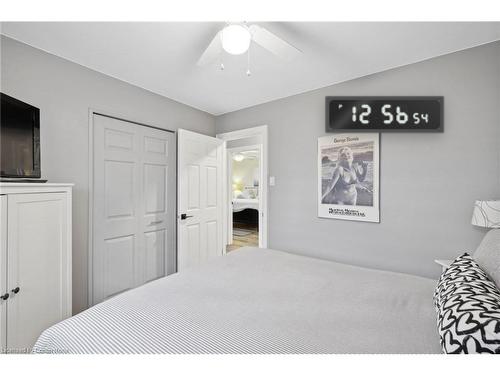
**12:56:54**
